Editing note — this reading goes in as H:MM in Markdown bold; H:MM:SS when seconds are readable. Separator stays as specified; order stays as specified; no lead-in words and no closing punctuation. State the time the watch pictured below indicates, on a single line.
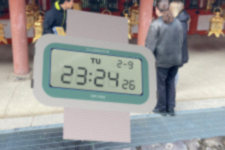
**23:24**
